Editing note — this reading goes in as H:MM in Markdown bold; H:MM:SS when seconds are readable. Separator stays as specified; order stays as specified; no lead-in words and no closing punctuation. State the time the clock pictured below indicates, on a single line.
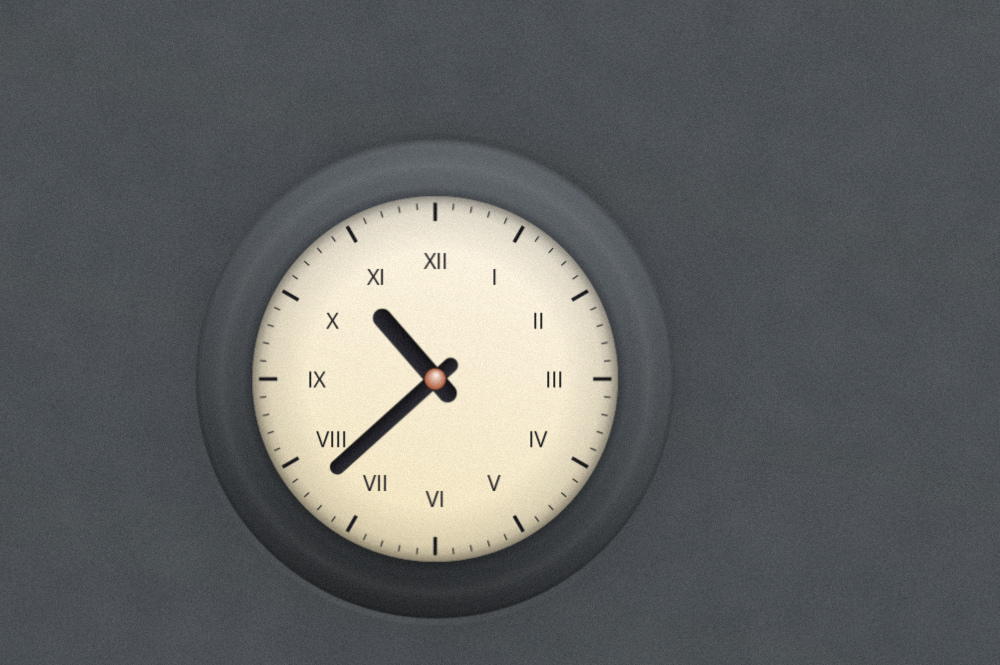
**10:38**
